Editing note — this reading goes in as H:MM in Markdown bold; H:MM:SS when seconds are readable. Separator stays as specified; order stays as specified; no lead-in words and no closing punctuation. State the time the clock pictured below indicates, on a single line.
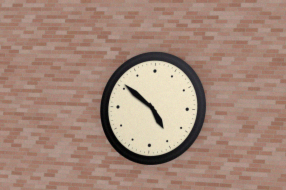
**4:51**
